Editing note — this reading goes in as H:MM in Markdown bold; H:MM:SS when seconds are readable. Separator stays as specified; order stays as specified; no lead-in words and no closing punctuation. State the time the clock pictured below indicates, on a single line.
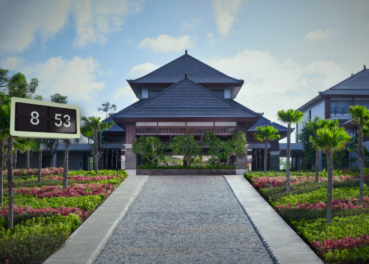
**8:53**
